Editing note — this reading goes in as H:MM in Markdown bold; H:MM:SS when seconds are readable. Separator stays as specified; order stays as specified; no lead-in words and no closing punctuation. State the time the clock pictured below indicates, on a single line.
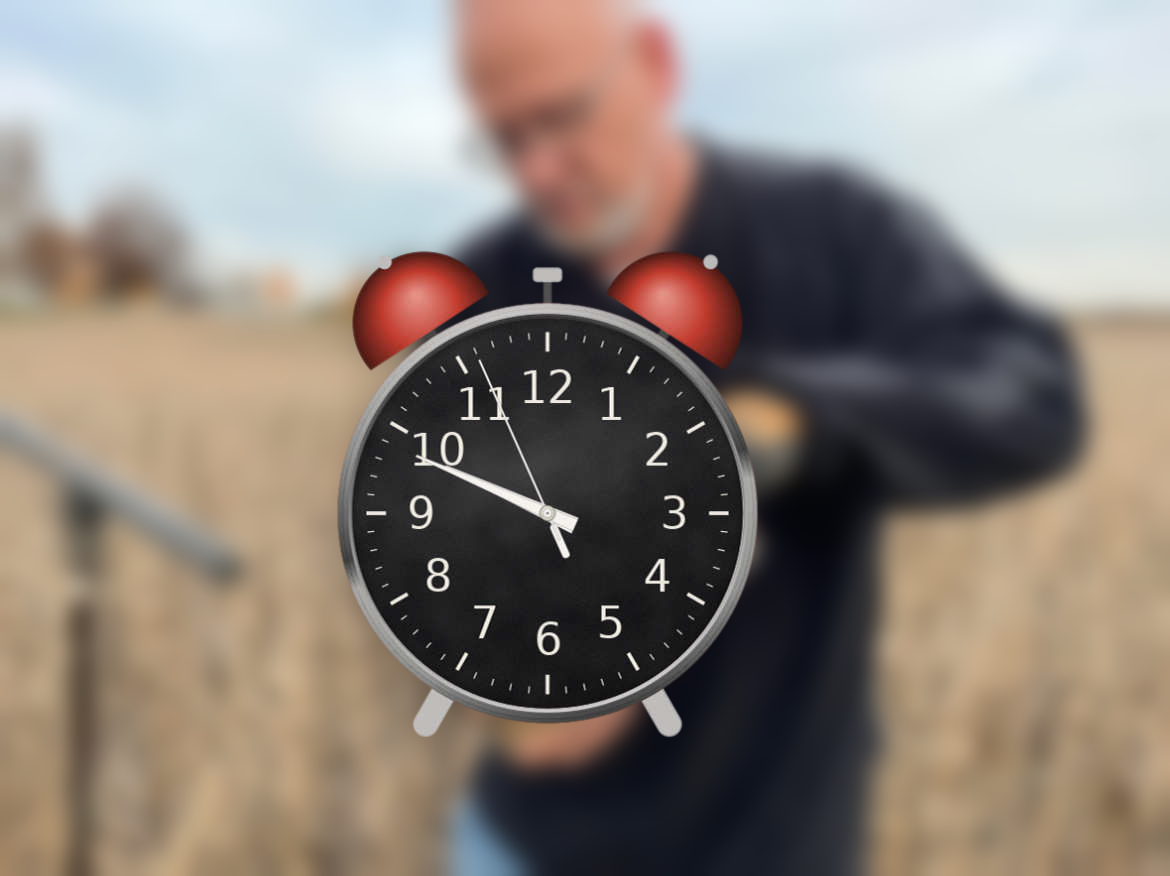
**9:48:56**
